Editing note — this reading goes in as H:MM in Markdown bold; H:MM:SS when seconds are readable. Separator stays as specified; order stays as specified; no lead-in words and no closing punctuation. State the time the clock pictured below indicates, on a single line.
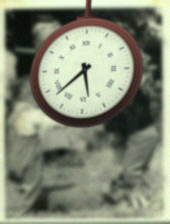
**5:38**
